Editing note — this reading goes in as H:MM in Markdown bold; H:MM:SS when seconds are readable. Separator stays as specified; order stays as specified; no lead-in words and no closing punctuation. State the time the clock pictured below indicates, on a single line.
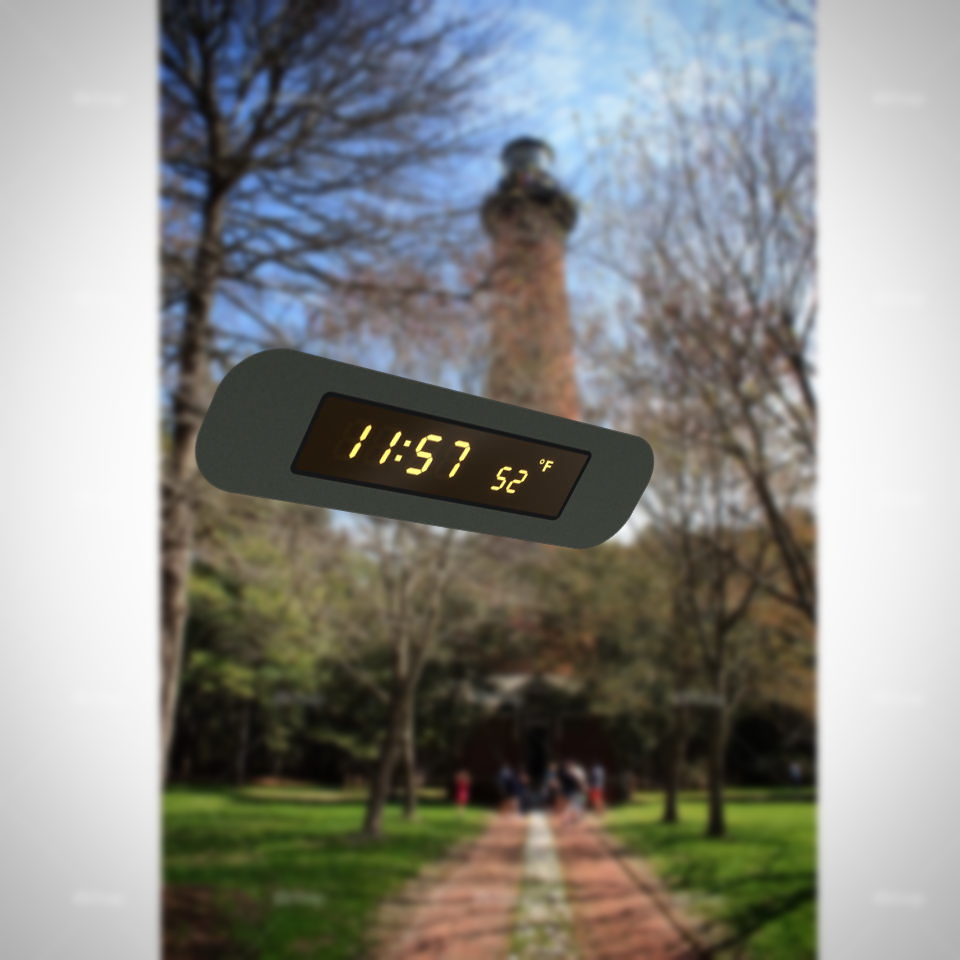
**11:57**
